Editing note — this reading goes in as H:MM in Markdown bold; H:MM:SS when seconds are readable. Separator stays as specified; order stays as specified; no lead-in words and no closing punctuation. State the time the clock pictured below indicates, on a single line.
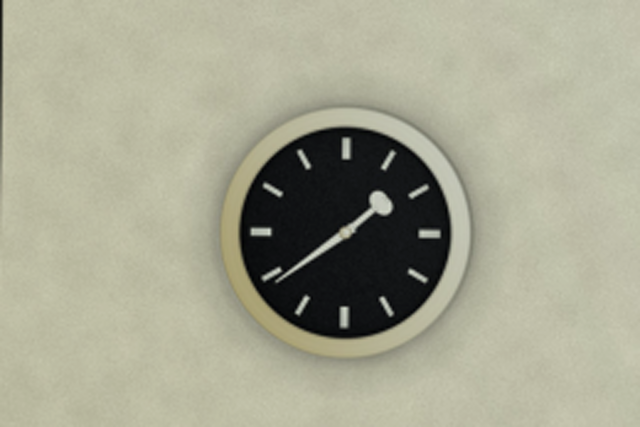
**1:39**
